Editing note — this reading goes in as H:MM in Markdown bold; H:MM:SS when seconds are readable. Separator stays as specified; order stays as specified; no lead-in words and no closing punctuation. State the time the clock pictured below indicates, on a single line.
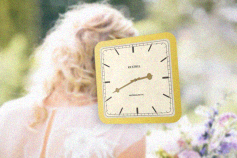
**2:41**
